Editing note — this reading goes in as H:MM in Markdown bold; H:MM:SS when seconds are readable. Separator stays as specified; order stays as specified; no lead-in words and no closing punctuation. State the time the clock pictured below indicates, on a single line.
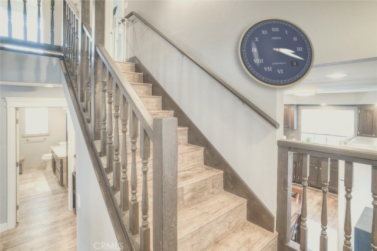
**3:19**
